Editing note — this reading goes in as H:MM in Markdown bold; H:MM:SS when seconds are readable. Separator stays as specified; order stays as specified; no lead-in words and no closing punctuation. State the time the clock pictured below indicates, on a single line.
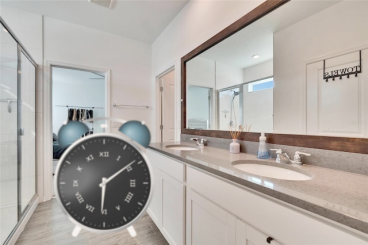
**6:09**
